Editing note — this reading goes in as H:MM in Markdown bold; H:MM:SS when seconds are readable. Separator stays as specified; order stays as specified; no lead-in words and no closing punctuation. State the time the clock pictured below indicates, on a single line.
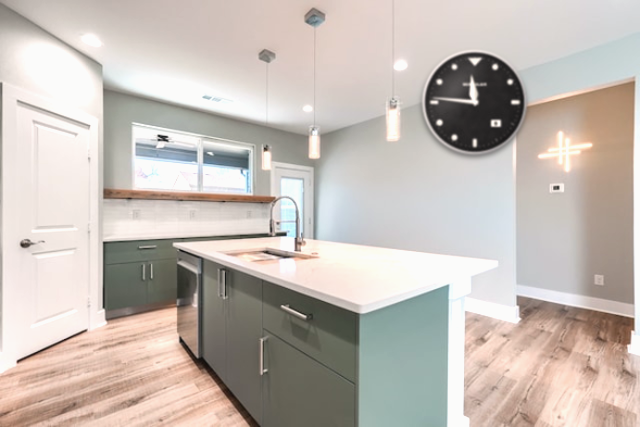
**11:46**
